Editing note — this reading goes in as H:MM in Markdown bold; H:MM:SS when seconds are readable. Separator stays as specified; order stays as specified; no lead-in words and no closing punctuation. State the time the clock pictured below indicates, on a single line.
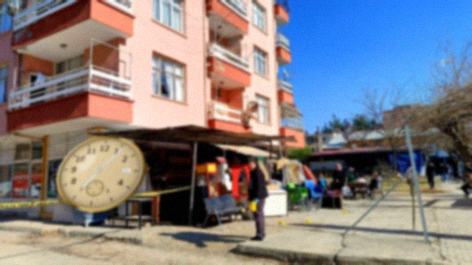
**7:06**
